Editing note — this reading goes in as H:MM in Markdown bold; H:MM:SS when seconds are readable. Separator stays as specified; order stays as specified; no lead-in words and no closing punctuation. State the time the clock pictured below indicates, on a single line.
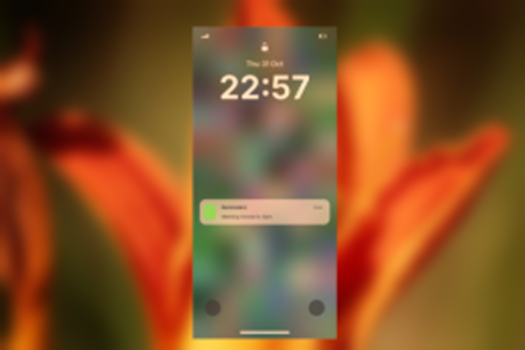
**22:57**
